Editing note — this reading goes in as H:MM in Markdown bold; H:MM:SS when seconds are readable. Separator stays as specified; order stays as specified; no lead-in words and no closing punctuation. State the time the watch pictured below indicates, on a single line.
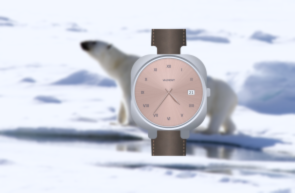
**4:36**
